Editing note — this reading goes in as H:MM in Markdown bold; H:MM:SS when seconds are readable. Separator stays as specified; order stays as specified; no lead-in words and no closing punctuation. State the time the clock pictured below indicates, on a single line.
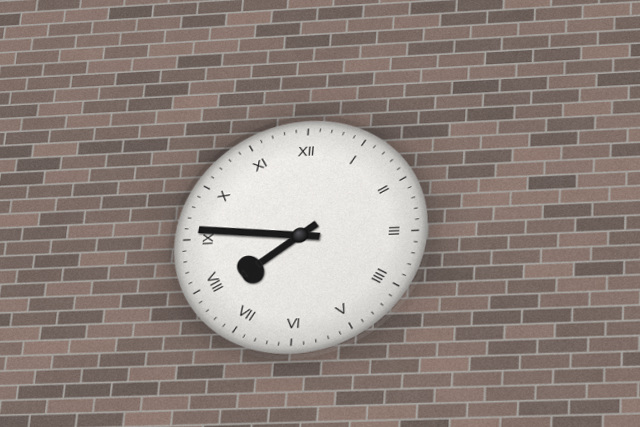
**7:46**
